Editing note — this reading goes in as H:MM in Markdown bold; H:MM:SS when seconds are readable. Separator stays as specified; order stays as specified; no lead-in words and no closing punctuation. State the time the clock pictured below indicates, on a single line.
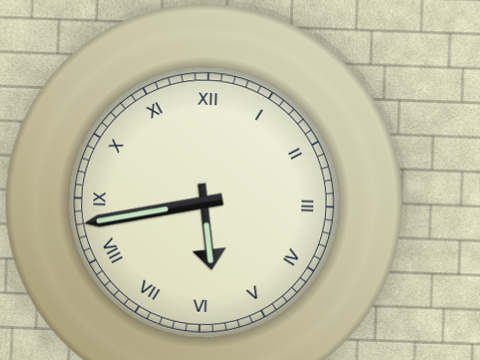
**5:43**
